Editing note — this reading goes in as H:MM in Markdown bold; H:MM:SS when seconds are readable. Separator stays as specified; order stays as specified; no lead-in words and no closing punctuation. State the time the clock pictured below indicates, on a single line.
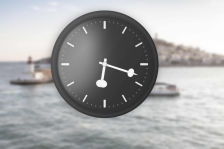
**6:18**
